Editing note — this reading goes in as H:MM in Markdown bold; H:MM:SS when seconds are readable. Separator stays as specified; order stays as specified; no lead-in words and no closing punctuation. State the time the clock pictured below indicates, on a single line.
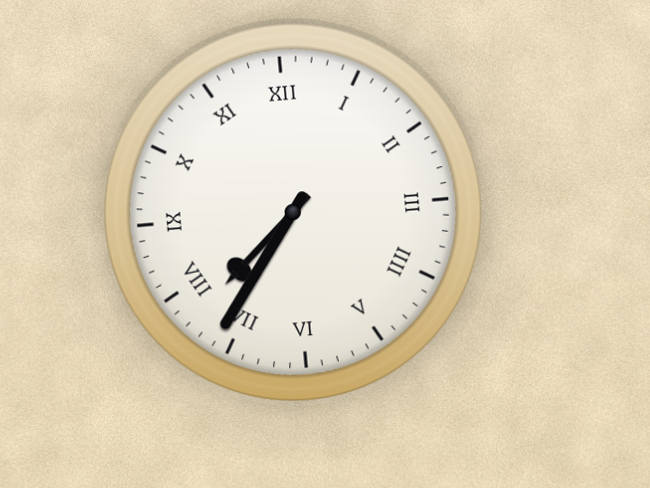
**7:36**
